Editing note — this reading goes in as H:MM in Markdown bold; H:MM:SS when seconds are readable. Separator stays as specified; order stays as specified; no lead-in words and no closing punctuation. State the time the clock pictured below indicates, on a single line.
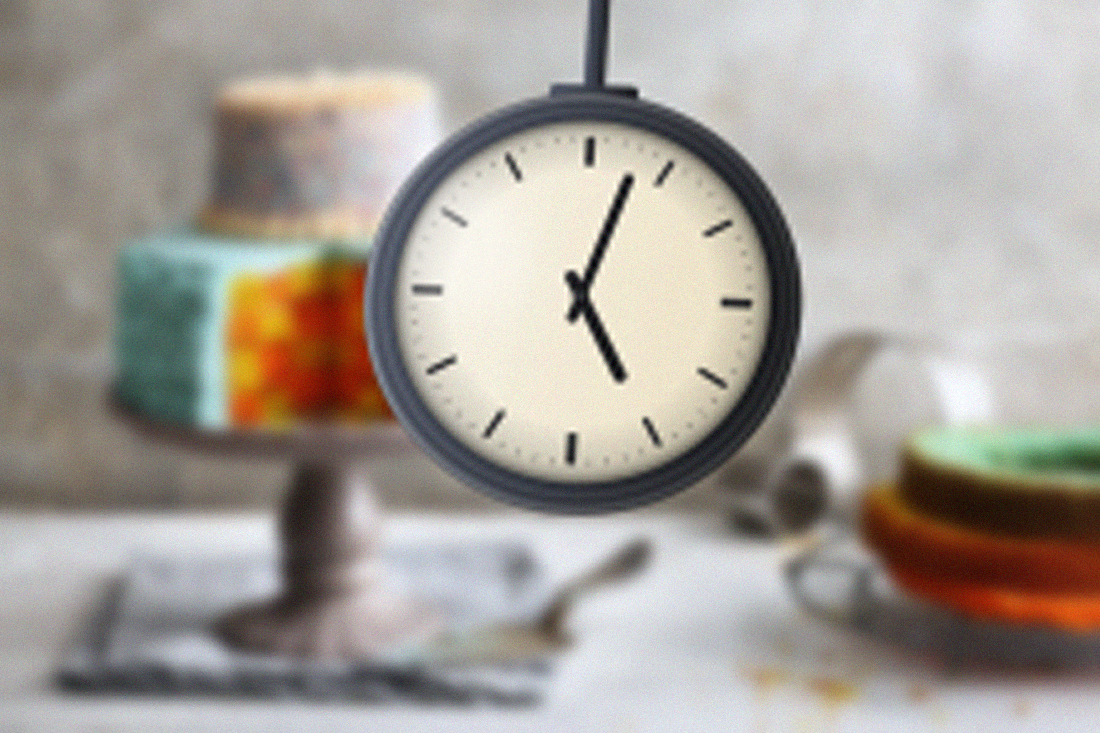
**5:03**
